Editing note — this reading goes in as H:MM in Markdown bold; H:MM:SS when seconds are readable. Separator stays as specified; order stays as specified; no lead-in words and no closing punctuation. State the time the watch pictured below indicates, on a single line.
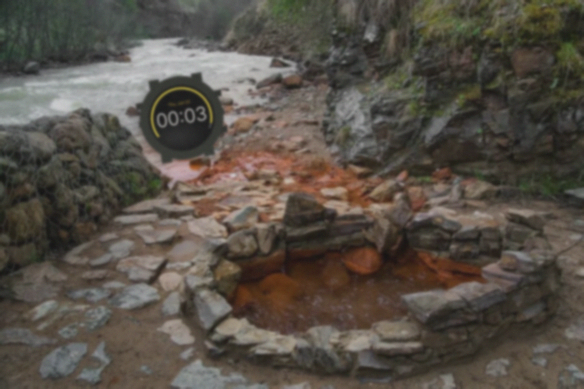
**0:03**
